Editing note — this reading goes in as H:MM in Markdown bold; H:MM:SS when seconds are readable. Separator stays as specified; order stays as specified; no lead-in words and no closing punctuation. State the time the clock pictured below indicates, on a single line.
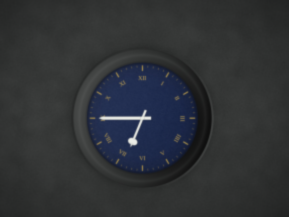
**6:45**
